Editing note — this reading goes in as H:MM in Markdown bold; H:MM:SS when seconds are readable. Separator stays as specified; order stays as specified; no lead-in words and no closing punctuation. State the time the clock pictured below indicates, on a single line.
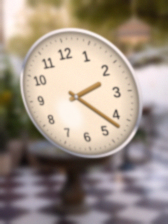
**2:22**
